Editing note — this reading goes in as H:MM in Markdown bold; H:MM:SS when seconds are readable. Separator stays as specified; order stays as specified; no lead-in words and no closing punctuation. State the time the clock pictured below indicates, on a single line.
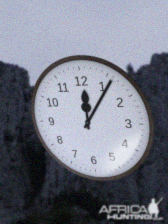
**12:06**
